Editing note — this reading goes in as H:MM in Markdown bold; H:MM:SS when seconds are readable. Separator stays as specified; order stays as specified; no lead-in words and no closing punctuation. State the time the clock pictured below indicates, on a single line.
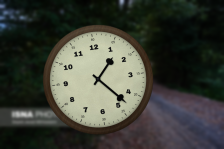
**1:23**
